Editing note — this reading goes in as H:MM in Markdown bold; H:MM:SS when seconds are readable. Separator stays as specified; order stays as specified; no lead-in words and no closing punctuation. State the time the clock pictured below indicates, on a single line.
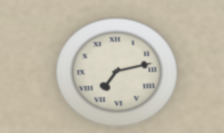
**7:13**
